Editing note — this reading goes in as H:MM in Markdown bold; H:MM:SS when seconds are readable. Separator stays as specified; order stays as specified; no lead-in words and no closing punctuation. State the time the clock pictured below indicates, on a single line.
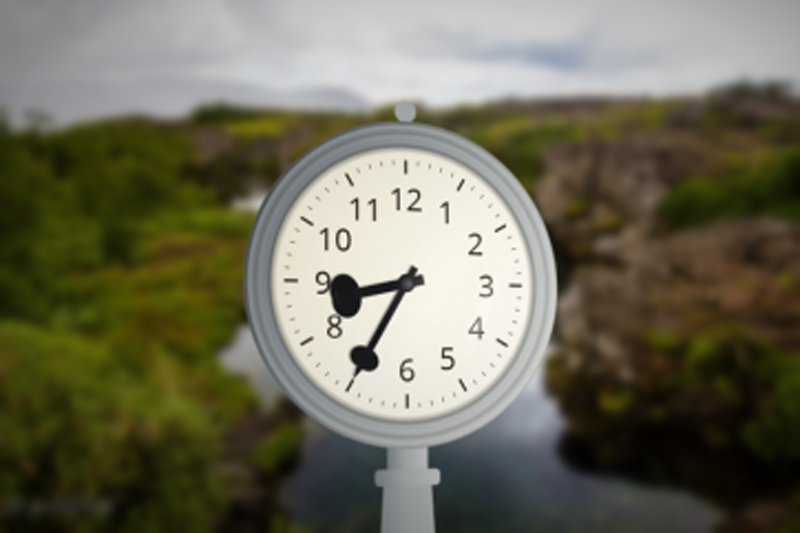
**8:35**
